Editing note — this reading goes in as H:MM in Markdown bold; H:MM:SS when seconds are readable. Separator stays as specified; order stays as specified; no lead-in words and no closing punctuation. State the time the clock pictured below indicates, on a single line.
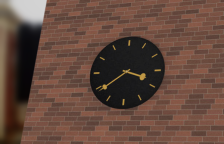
**3:39**
